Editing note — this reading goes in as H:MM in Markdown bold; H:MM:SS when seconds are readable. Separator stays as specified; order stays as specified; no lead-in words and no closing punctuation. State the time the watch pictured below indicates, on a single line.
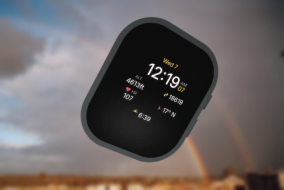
**12:19**
